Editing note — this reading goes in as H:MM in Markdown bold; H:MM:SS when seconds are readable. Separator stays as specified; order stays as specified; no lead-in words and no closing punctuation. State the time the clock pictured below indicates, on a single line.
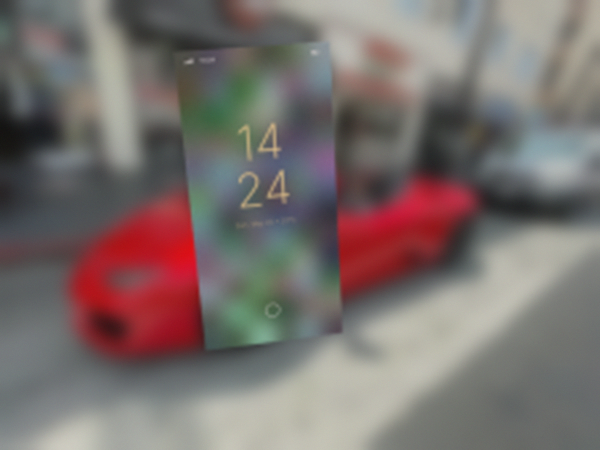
**14:24**
